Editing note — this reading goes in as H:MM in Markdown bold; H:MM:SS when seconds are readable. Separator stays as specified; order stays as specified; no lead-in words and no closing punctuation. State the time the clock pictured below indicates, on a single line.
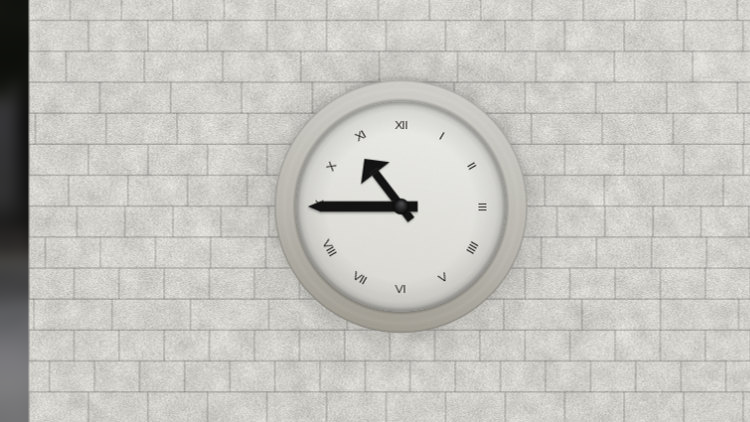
**10:45**
